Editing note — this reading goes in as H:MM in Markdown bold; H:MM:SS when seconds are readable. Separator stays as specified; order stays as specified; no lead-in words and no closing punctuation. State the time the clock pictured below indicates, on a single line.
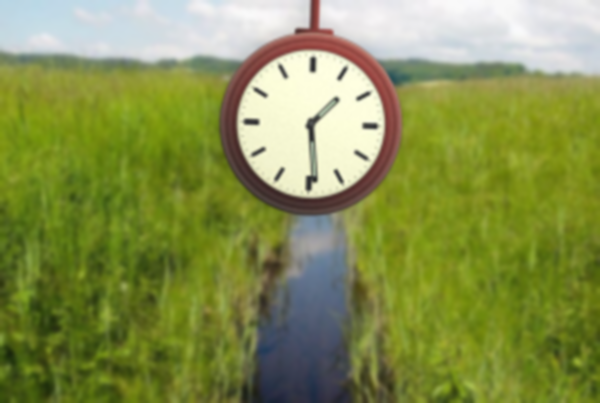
**1:29**
